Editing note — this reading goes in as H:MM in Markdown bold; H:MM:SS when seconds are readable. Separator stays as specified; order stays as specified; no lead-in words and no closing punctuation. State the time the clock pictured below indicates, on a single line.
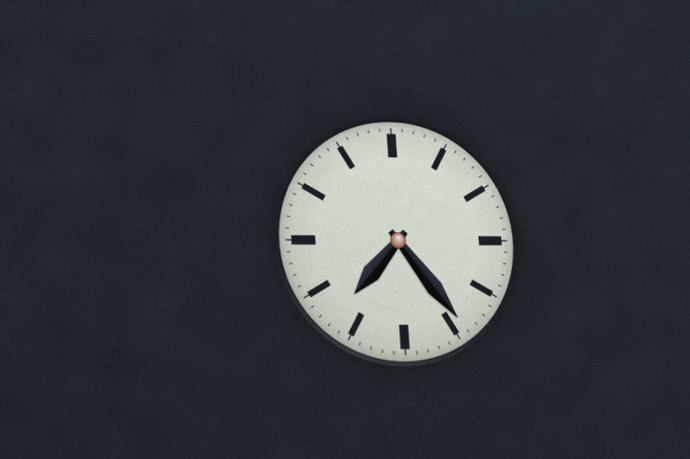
**7:24**
